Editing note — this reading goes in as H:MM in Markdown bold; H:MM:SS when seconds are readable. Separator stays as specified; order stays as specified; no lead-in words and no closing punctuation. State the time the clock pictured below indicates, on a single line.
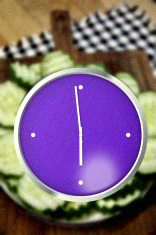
**5:59**
